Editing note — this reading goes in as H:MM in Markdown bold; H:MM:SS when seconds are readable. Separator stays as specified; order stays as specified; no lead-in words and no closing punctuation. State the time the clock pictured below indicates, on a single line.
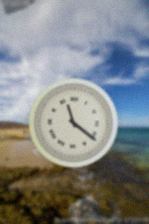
**11:21**
